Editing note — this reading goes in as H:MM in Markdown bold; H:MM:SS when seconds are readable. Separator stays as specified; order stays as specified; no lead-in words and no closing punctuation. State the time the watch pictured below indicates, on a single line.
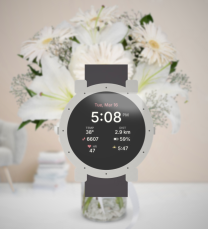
**5:08**
